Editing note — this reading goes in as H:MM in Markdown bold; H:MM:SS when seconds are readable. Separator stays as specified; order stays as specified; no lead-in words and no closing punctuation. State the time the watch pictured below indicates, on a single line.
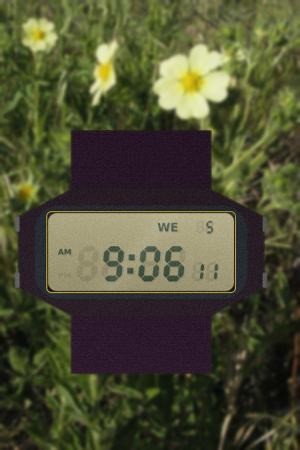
**9:06:11**
